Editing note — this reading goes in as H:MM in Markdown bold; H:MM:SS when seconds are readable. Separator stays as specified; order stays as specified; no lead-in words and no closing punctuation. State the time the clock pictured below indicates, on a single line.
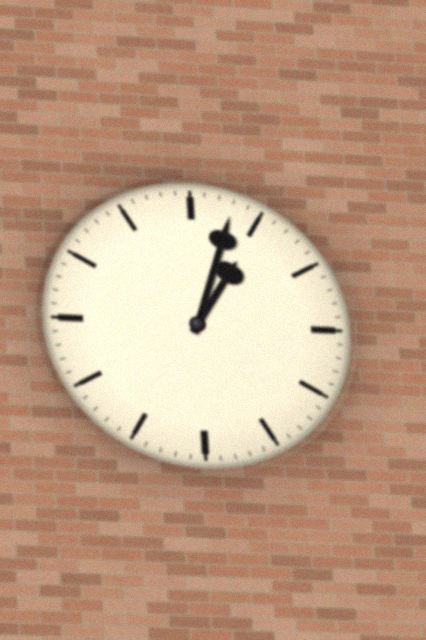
**1:03**
